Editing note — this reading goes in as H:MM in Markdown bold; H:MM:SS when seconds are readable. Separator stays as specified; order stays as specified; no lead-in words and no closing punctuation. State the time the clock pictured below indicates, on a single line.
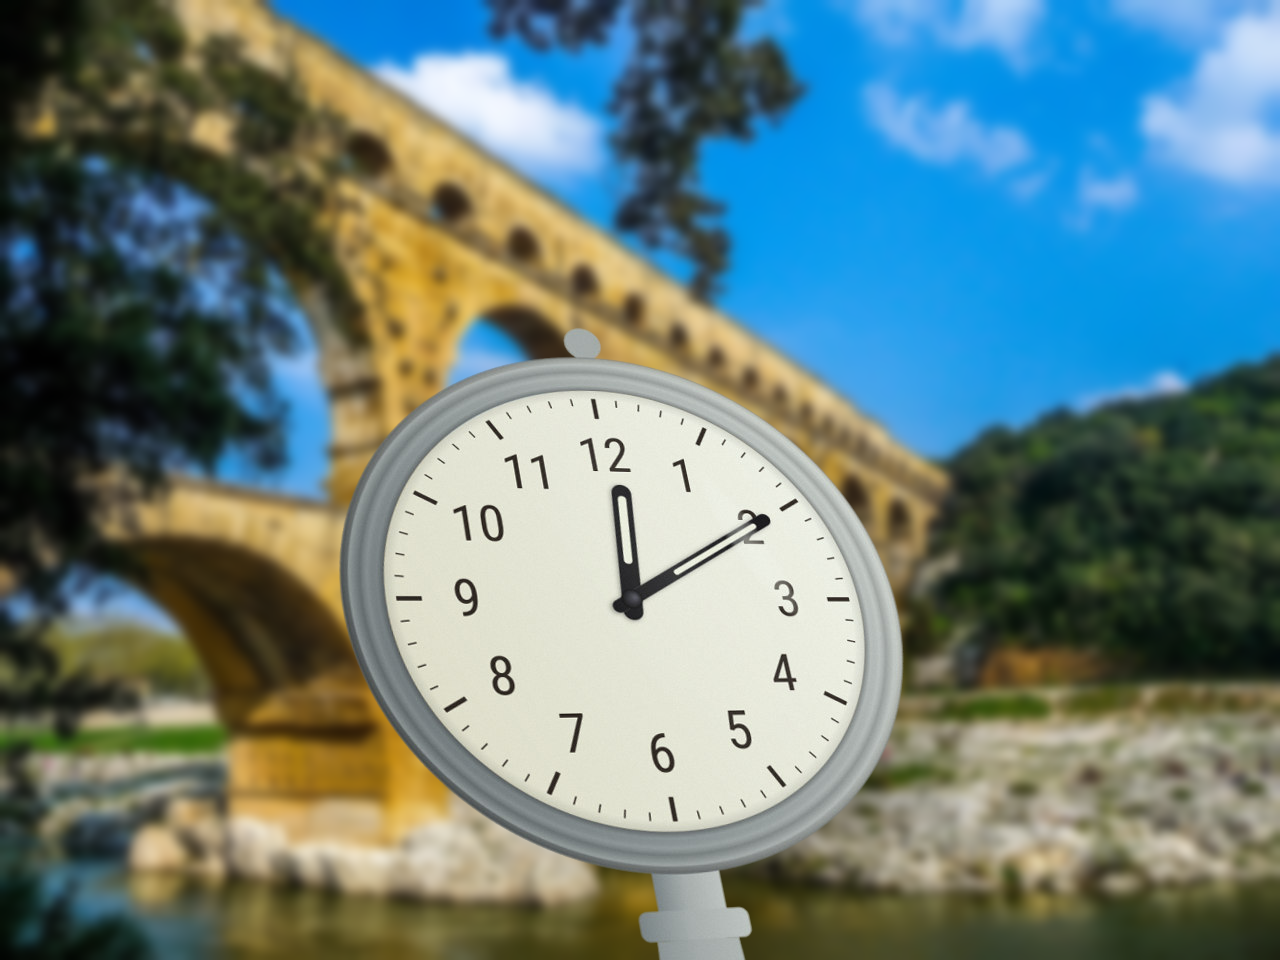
**12:10**
